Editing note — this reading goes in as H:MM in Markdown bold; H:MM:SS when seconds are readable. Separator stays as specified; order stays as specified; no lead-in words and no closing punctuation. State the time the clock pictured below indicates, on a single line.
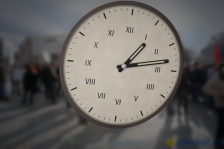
**1:13**
